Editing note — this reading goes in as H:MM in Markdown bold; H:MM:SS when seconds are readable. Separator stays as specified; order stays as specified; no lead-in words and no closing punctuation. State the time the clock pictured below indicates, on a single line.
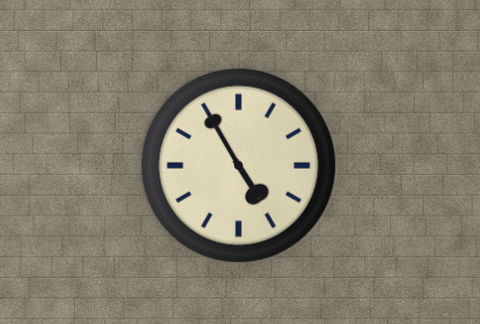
**4:55**
